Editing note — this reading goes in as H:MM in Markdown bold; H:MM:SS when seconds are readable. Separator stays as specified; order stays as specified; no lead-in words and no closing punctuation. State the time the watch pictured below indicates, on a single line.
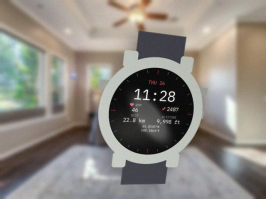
**11:28**
